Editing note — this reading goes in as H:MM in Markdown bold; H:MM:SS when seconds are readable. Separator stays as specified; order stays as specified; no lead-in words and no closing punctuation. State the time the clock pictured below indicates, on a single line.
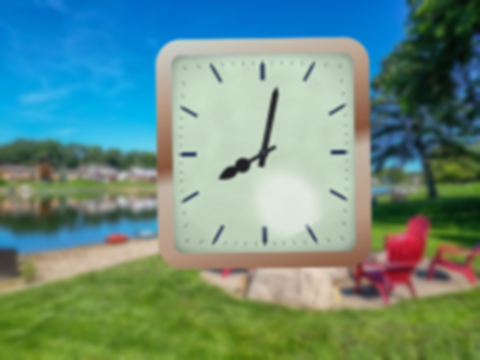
**8:02**
